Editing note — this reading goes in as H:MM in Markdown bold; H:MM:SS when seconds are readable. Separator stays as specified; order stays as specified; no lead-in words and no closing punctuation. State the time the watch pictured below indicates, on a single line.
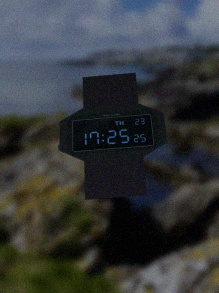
**17:25:25**
